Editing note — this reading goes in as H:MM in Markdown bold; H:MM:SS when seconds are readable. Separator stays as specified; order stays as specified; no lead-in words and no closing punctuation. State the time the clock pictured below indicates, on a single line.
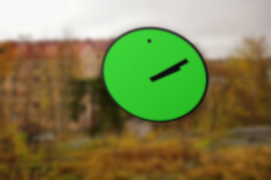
**2:10**
